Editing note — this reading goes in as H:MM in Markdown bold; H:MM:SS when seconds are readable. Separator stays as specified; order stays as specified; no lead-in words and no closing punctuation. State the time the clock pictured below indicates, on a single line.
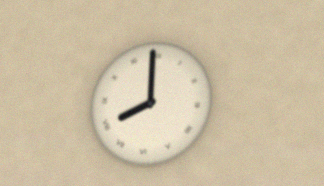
**7:59**
